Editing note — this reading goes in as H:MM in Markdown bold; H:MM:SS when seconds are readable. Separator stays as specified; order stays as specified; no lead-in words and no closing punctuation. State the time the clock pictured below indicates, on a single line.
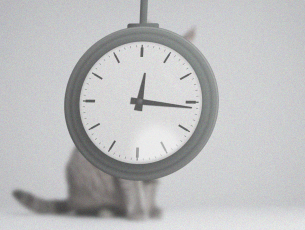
**12:16**
